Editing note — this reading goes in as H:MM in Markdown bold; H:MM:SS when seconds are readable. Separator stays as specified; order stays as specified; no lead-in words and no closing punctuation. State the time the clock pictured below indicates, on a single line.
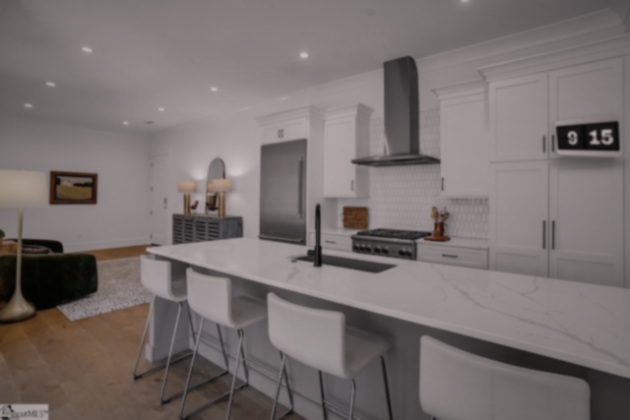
**9:15**
